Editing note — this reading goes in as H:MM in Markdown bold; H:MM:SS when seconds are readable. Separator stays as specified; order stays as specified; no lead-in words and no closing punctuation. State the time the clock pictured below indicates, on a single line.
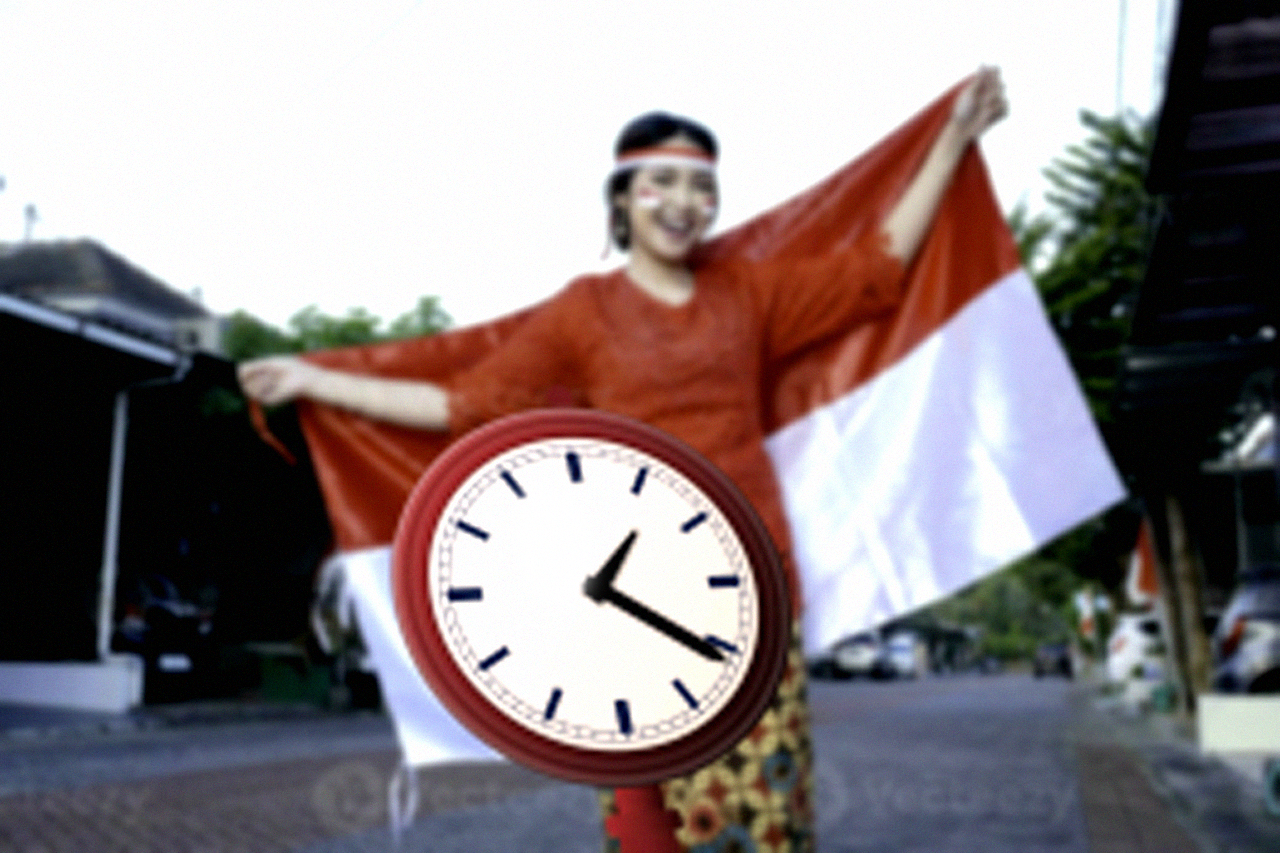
**1:21**
